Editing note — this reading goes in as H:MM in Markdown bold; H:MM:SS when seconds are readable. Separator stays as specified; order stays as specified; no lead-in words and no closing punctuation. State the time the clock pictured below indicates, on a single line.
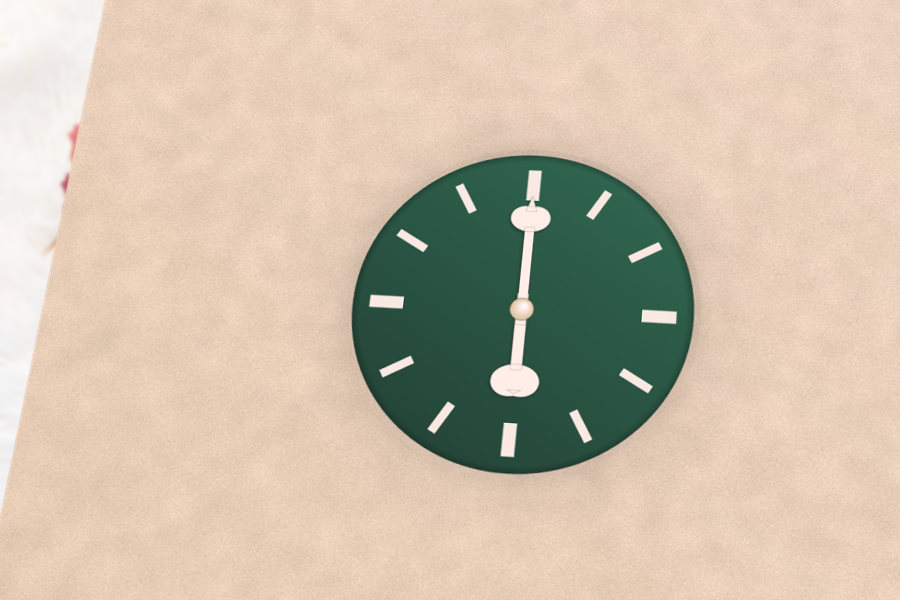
**6:00**
